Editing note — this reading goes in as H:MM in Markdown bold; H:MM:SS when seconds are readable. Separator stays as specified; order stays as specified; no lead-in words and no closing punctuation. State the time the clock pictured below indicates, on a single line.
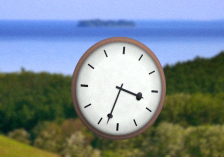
**3:33**
